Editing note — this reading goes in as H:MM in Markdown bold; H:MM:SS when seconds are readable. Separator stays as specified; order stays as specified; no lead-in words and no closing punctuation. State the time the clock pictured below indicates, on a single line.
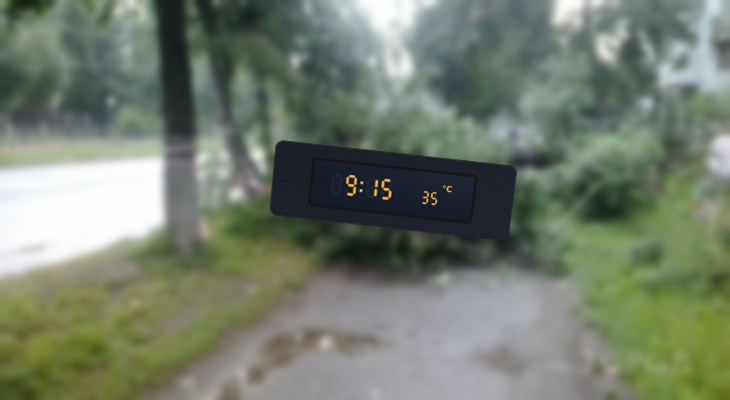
**9:15**
